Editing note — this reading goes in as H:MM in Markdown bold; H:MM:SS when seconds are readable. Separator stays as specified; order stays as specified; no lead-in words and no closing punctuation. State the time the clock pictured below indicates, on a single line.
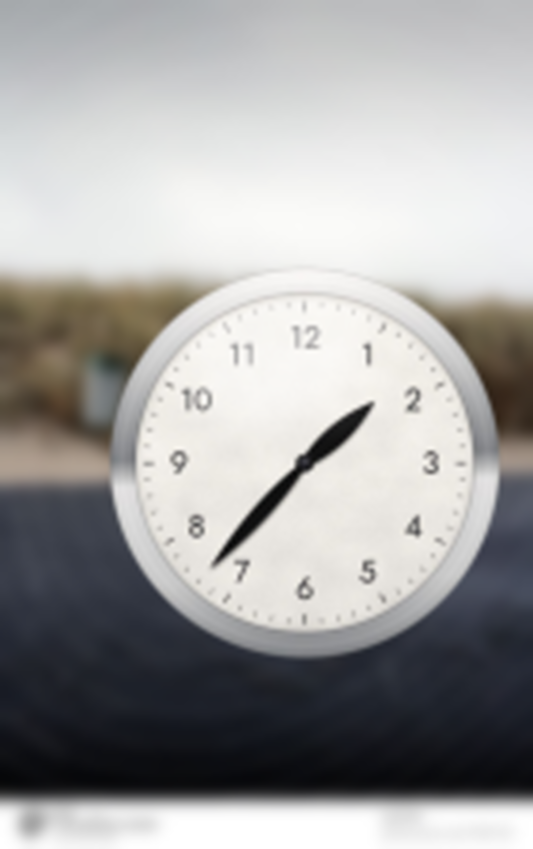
**1:37**
